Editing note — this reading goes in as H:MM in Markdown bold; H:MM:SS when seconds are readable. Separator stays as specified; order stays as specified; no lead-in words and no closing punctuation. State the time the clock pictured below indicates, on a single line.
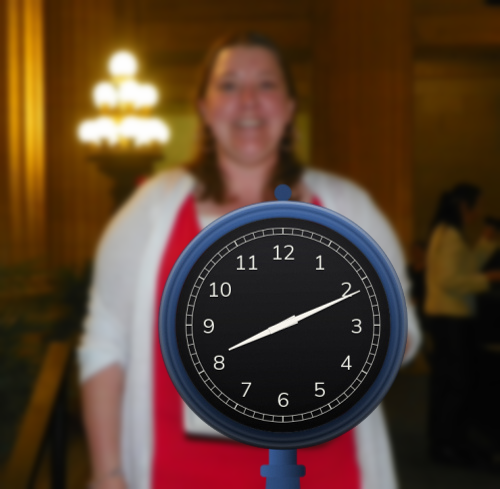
**8:11**
